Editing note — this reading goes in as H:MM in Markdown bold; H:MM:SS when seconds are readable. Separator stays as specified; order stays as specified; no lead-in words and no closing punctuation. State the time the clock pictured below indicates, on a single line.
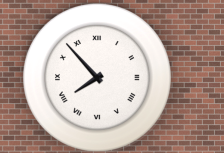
**7:53**
